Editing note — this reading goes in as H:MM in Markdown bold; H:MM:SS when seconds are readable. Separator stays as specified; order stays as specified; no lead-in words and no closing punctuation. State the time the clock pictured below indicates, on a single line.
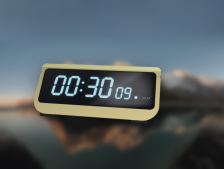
**0:30:09**
